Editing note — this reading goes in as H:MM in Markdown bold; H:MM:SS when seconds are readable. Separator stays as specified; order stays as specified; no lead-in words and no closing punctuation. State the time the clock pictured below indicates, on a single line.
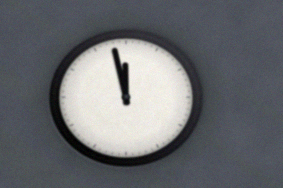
**11:58**
